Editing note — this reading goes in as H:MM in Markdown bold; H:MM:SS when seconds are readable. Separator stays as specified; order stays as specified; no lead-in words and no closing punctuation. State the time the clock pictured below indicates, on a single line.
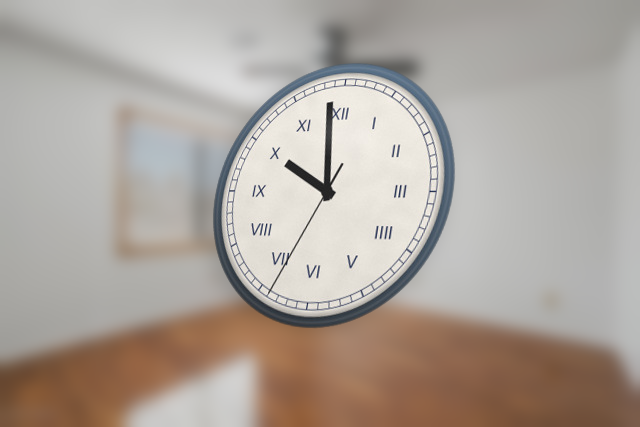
**9:58:34**
